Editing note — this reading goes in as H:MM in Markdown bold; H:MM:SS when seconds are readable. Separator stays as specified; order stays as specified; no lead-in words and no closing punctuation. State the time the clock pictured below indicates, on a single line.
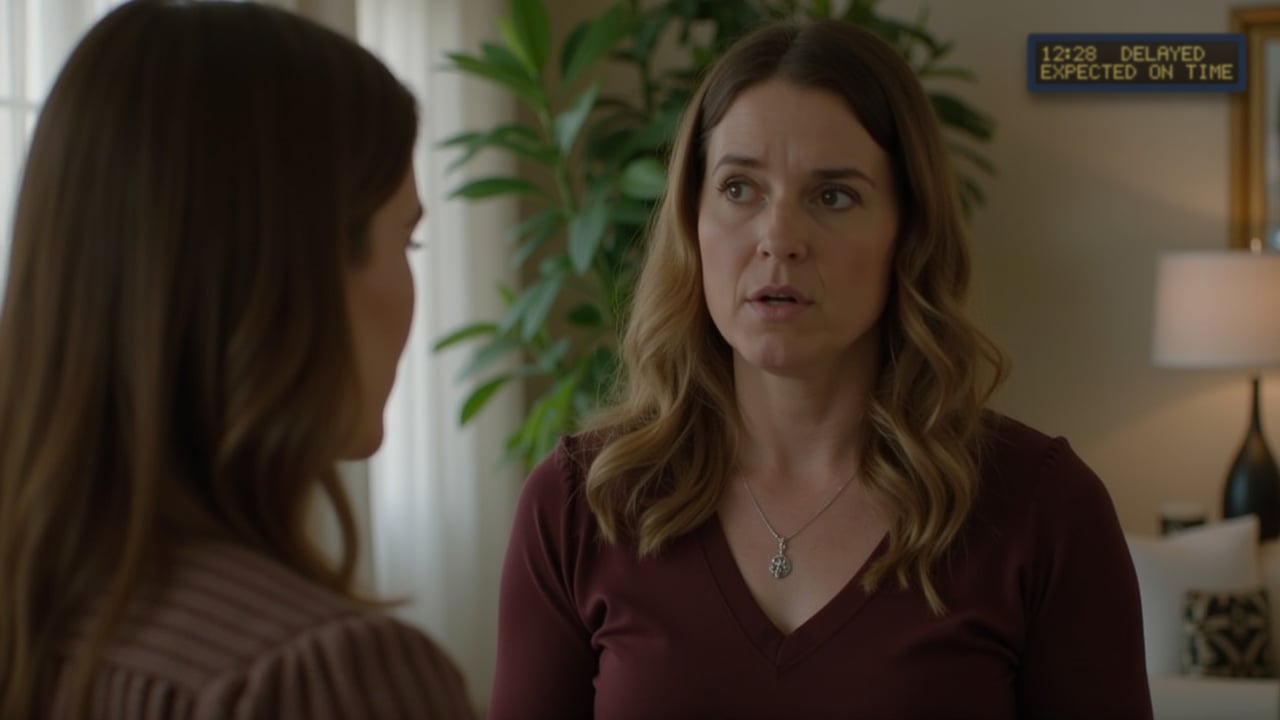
**12:28**
